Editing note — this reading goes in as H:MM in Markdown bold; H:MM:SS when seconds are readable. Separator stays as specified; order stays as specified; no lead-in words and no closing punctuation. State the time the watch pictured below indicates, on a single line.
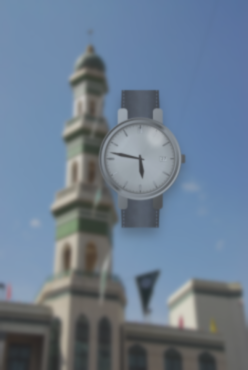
**5:47**
